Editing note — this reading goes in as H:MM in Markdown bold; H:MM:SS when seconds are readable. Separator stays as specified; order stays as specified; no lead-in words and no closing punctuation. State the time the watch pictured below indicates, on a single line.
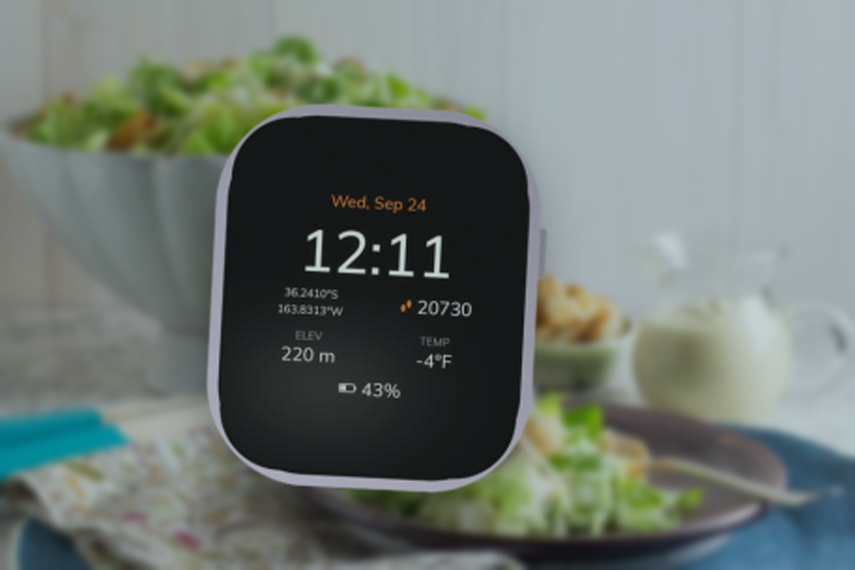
**12:11**
